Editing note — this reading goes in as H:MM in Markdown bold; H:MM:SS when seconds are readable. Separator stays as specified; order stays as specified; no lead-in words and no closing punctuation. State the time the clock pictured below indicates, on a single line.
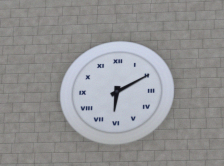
**6:10**
